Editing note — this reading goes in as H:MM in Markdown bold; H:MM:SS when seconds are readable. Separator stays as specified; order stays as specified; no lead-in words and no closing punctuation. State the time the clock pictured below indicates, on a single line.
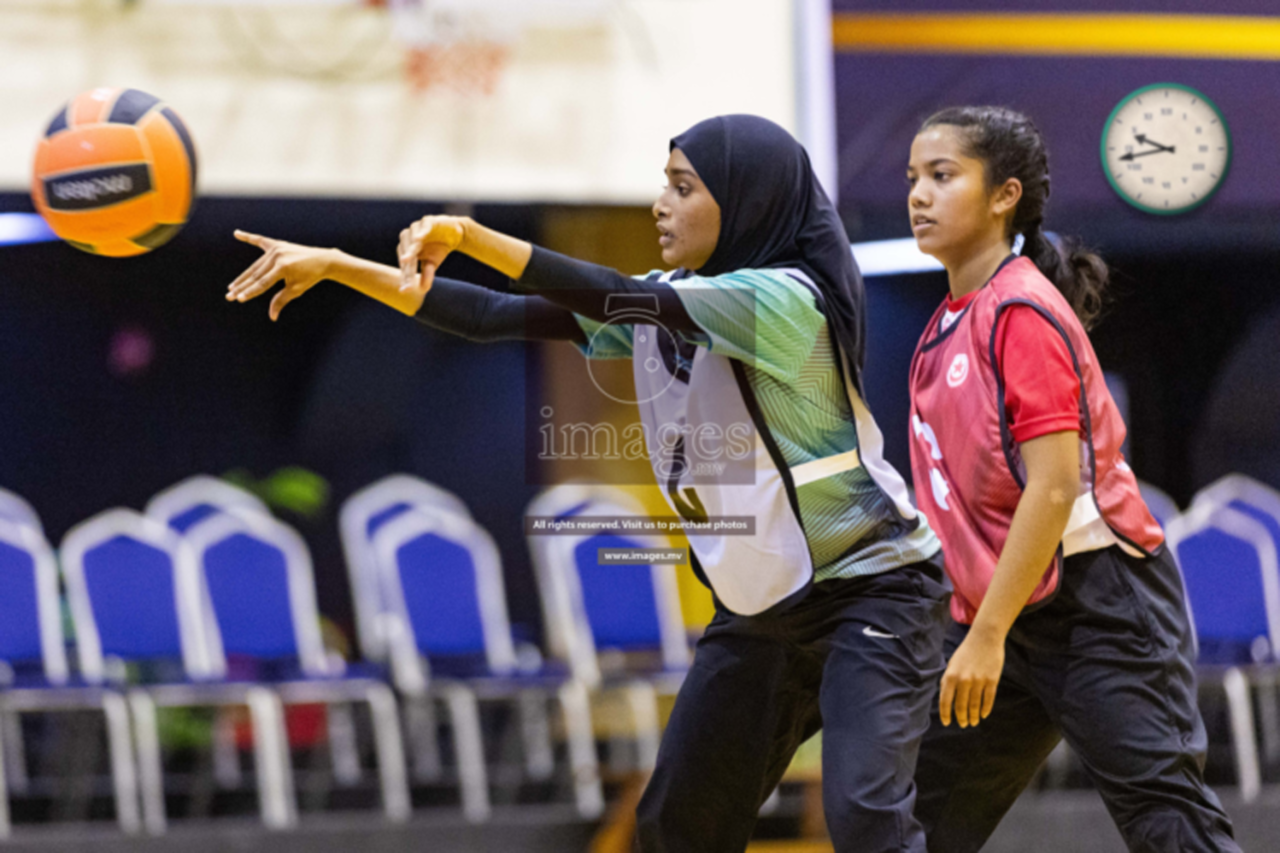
**9:43**
